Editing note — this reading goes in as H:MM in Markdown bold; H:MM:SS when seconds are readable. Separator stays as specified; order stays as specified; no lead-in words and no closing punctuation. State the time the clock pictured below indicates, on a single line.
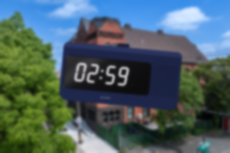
**2:59**
